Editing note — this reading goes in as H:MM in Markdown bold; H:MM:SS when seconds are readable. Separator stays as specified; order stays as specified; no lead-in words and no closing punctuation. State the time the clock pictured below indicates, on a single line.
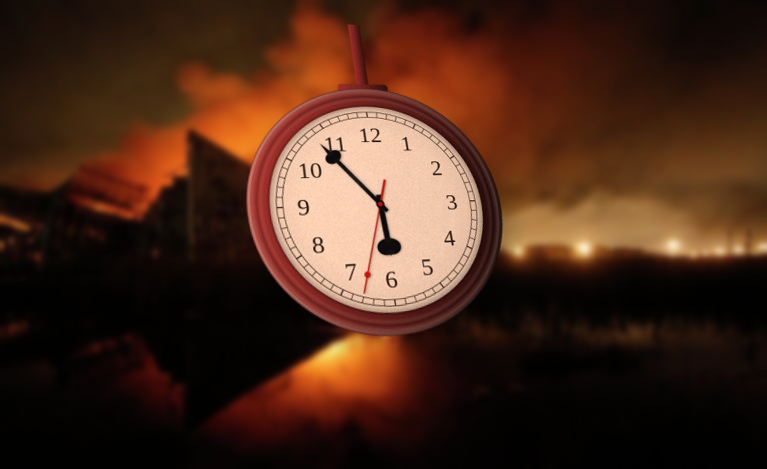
**5:53:33**
